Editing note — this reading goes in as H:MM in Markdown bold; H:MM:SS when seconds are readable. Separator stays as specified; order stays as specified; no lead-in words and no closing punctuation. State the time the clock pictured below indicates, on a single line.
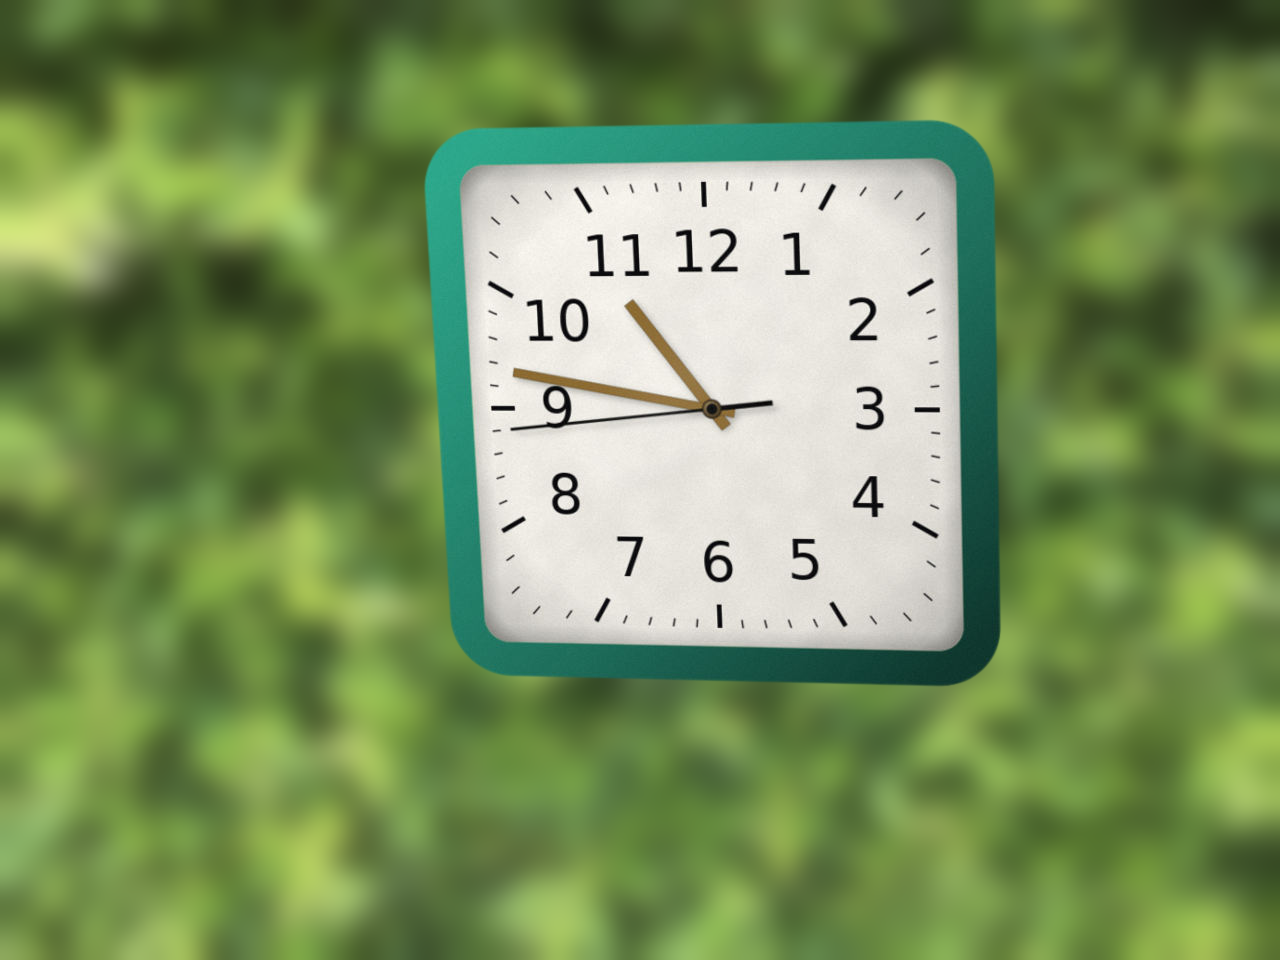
**10:46:44**
